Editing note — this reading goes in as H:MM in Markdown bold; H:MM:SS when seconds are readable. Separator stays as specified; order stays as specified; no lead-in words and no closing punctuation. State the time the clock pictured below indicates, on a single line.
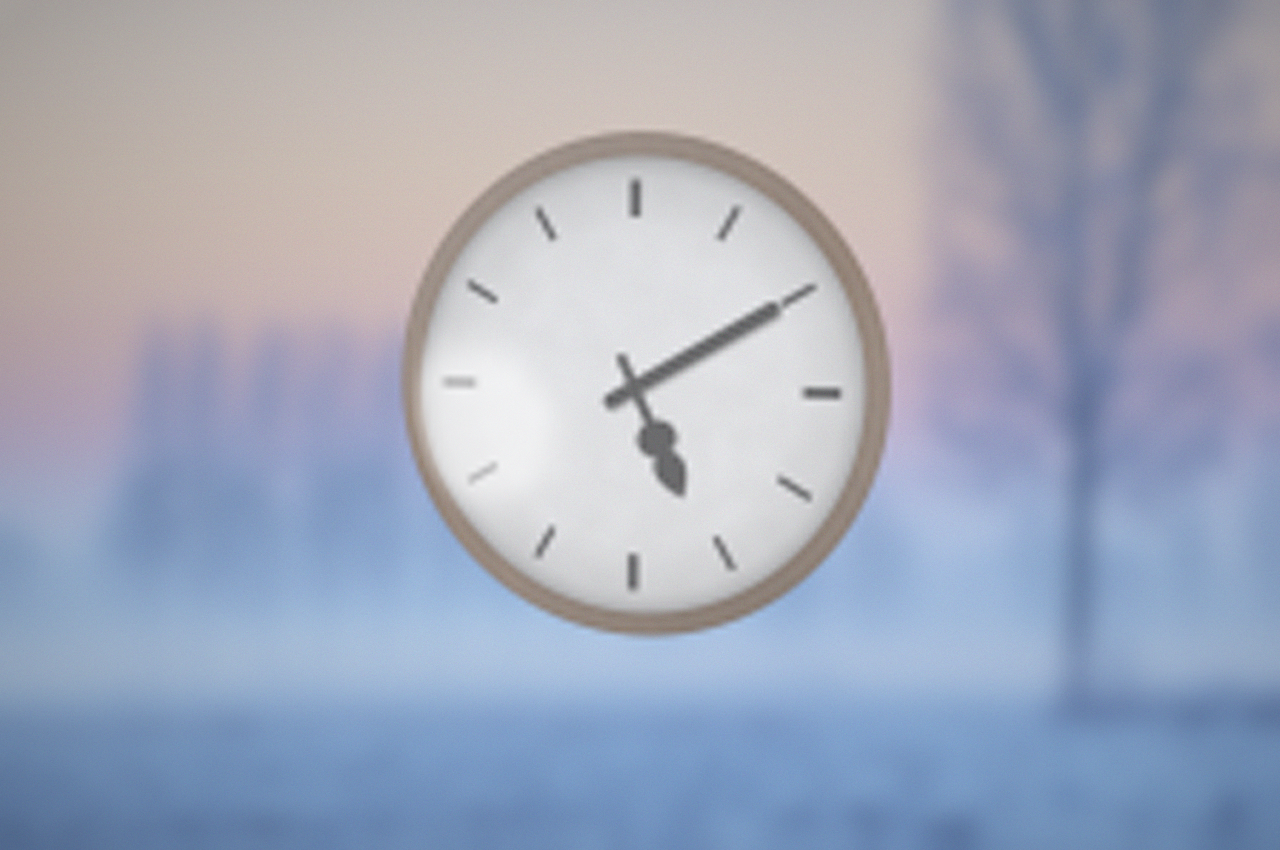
**5:10**
